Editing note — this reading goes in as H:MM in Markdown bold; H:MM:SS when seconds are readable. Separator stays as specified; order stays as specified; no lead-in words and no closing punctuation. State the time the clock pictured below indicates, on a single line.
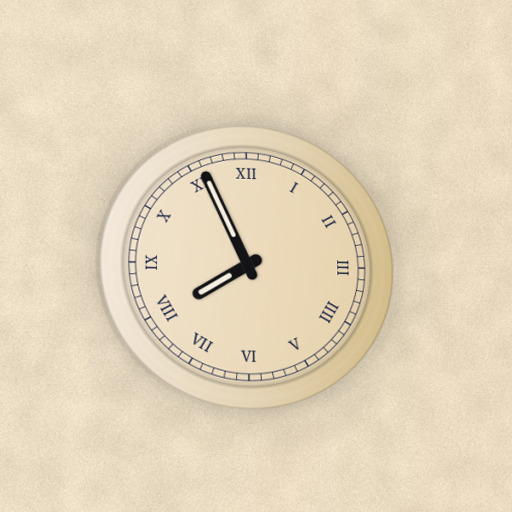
**7:56**
